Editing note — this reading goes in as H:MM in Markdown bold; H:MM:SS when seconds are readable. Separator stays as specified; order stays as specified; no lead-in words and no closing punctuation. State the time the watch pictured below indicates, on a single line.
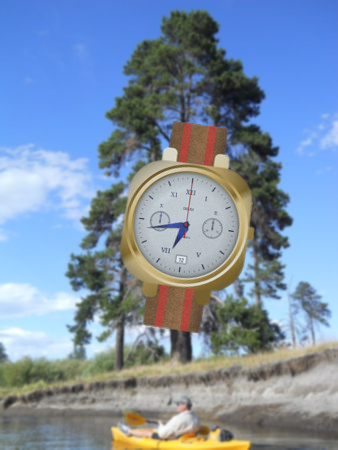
**6:43**
